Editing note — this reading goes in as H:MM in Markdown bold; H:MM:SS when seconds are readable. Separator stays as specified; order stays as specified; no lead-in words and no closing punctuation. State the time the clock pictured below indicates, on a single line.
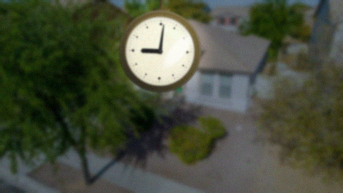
**9:01**
